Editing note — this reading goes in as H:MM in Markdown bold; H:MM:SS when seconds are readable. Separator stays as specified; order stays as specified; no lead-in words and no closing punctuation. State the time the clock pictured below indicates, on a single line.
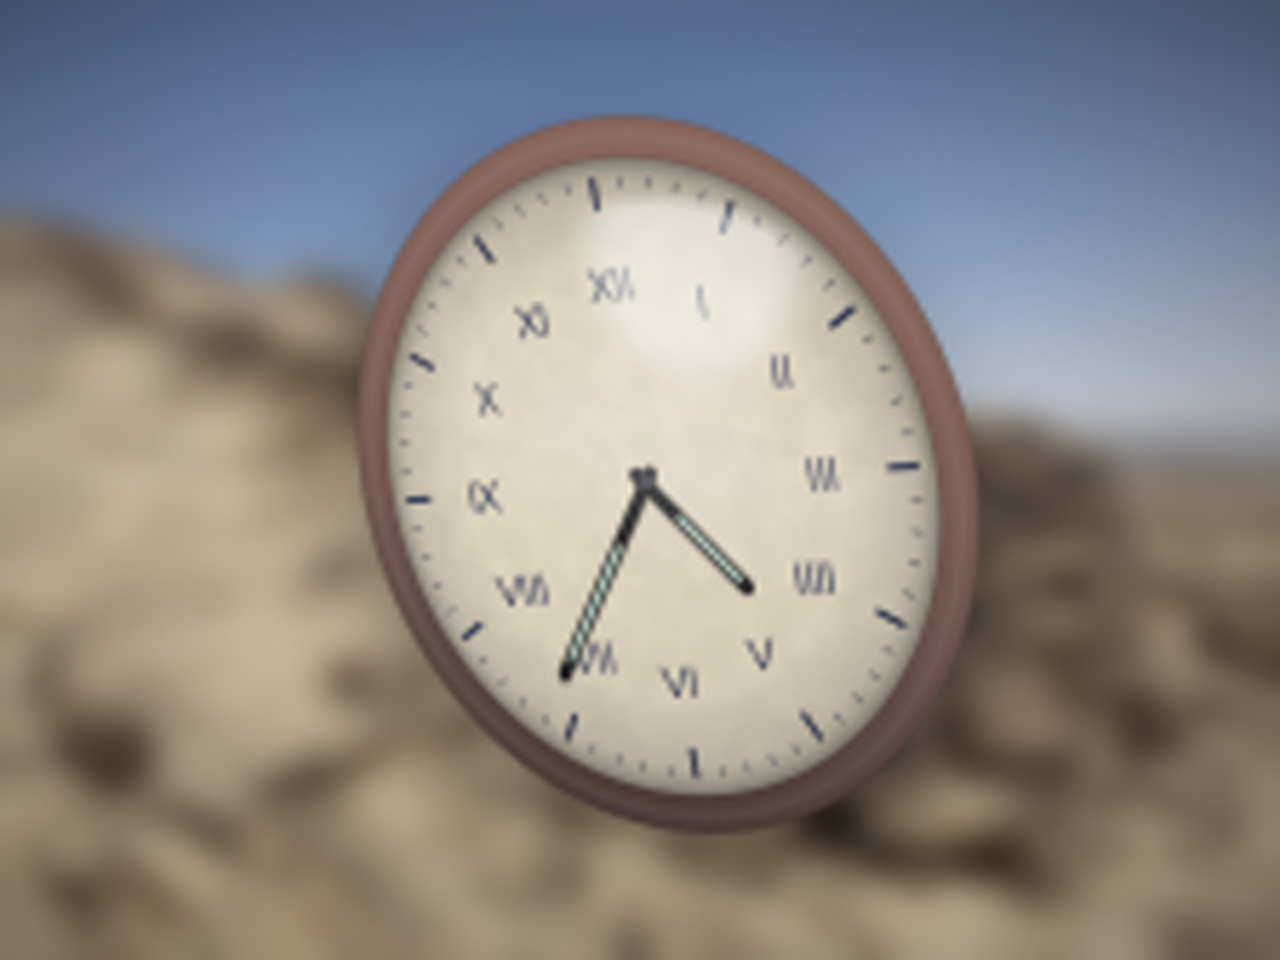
**4:36**
